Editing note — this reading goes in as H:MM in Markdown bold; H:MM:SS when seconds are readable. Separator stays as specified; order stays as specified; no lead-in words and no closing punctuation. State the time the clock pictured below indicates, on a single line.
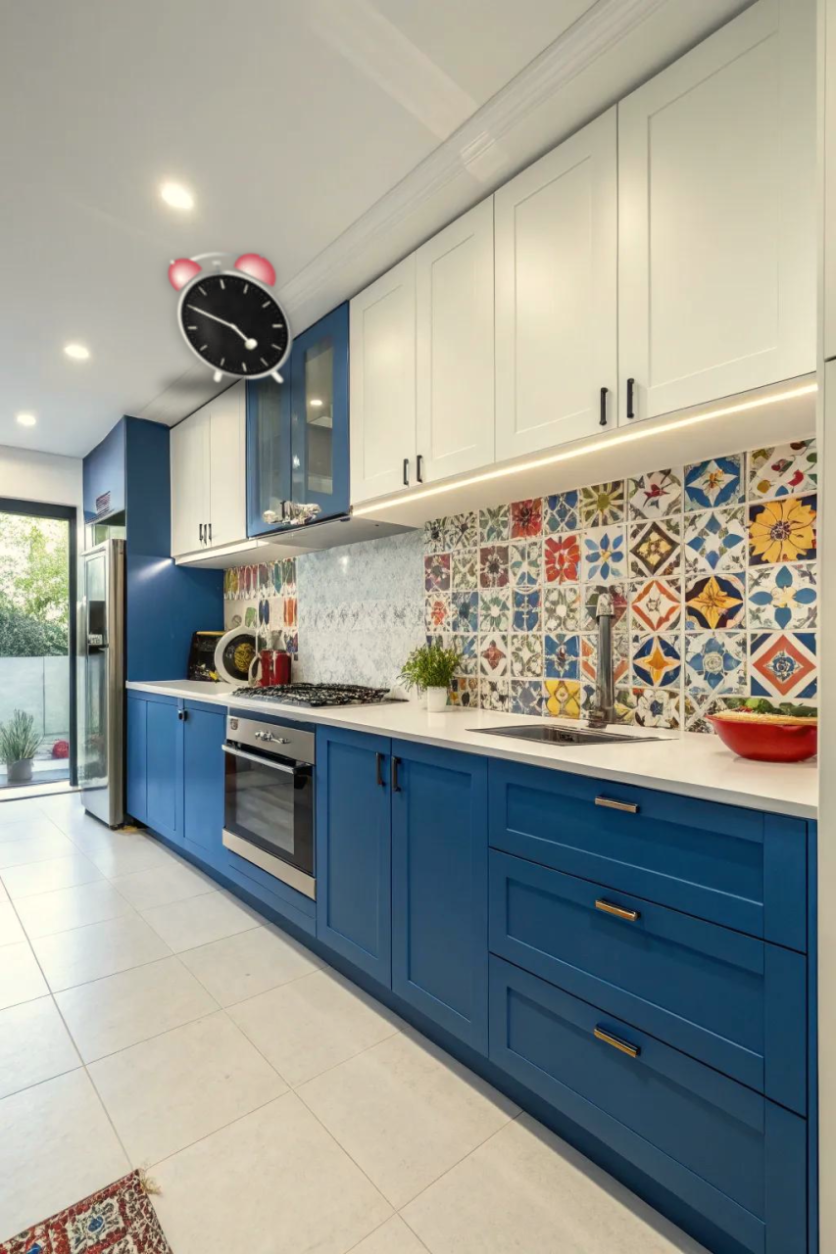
**4:50**
